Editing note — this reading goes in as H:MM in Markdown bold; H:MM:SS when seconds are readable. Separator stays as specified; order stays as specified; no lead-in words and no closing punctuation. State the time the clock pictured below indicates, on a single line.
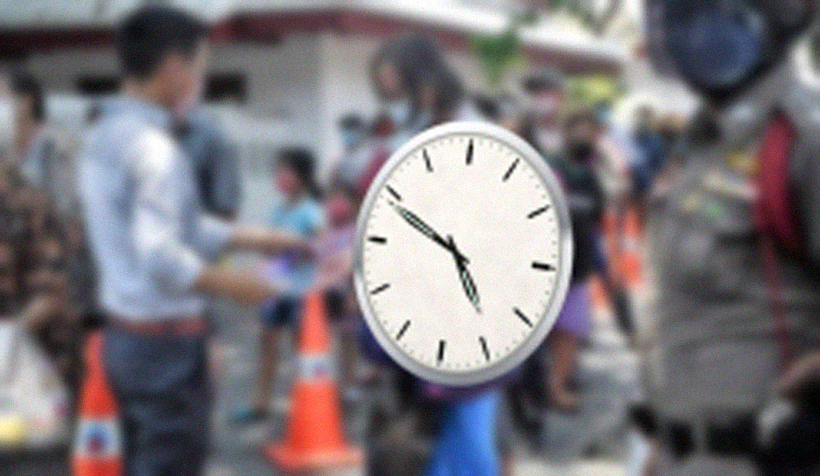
**4:49**
